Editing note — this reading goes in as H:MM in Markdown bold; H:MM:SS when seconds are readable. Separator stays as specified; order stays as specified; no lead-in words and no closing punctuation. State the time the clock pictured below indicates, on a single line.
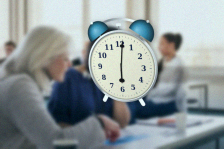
**6:01**
